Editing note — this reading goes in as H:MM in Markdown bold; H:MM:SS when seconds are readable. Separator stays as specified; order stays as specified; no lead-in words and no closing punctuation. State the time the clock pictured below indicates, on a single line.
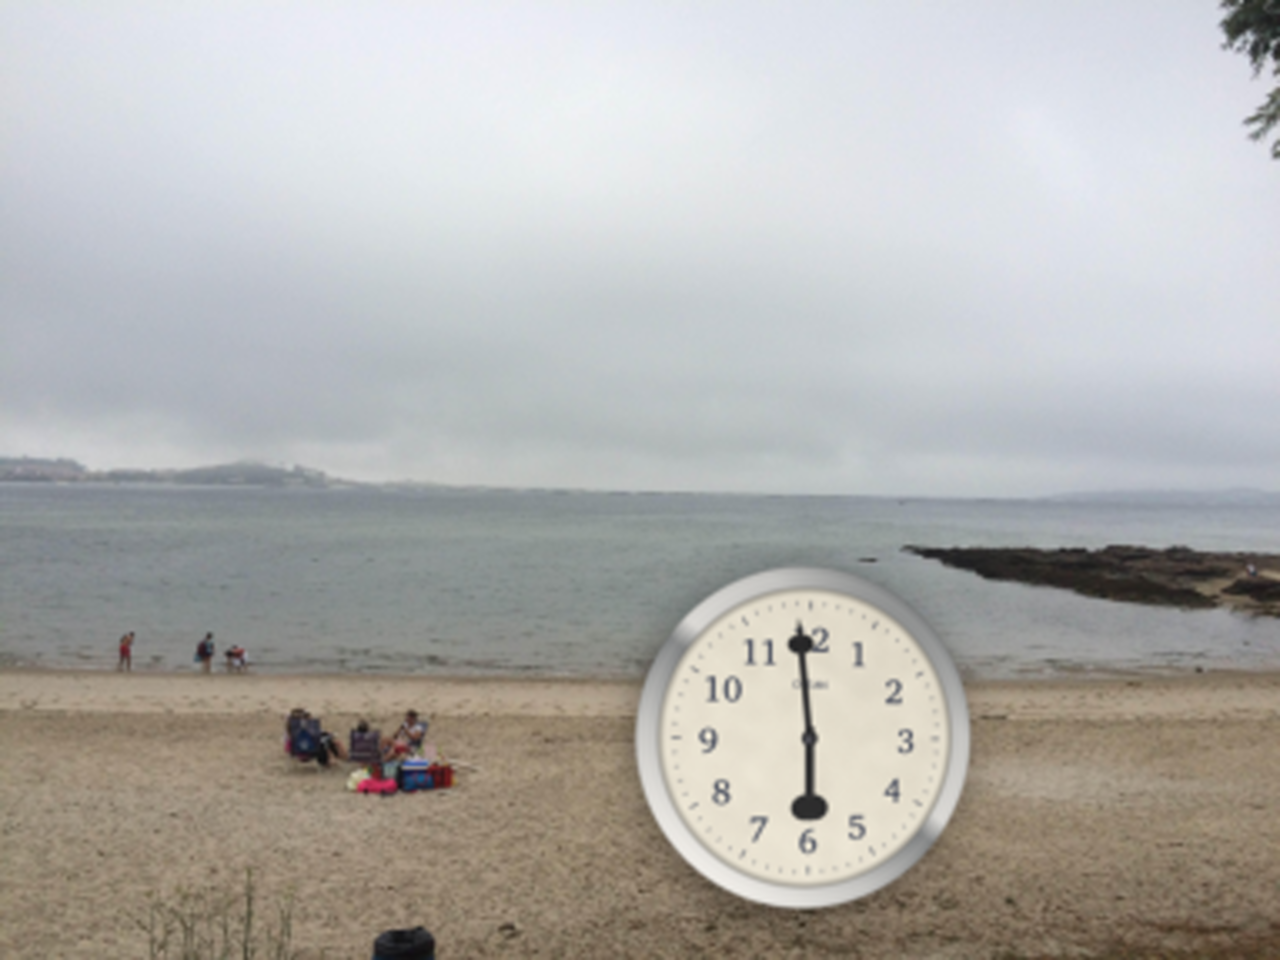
**5:59**
